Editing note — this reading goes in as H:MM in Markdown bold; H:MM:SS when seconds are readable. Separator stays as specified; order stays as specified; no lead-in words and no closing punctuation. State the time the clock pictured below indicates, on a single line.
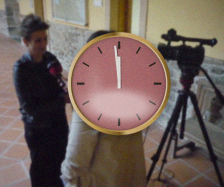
**11:59**
